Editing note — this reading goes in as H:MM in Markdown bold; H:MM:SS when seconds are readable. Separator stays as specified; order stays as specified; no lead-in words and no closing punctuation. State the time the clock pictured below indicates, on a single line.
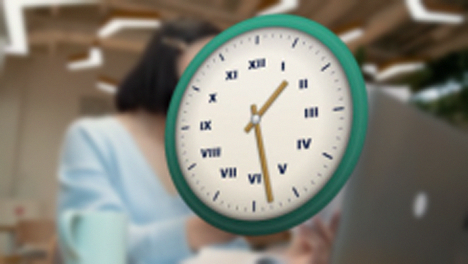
**1:28**
